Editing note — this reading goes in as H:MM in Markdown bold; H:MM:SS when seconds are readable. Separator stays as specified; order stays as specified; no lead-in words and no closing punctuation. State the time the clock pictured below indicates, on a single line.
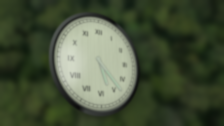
**5:23**
